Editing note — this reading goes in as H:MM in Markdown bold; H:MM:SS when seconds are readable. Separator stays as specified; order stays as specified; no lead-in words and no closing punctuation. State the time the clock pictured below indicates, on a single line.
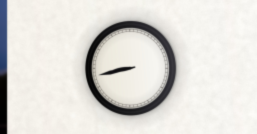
**8:43**
